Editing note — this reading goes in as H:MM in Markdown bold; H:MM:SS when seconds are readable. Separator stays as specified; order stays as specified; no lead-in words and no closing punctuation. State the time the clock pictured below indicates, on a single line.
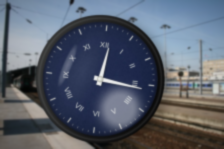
**12:16**
